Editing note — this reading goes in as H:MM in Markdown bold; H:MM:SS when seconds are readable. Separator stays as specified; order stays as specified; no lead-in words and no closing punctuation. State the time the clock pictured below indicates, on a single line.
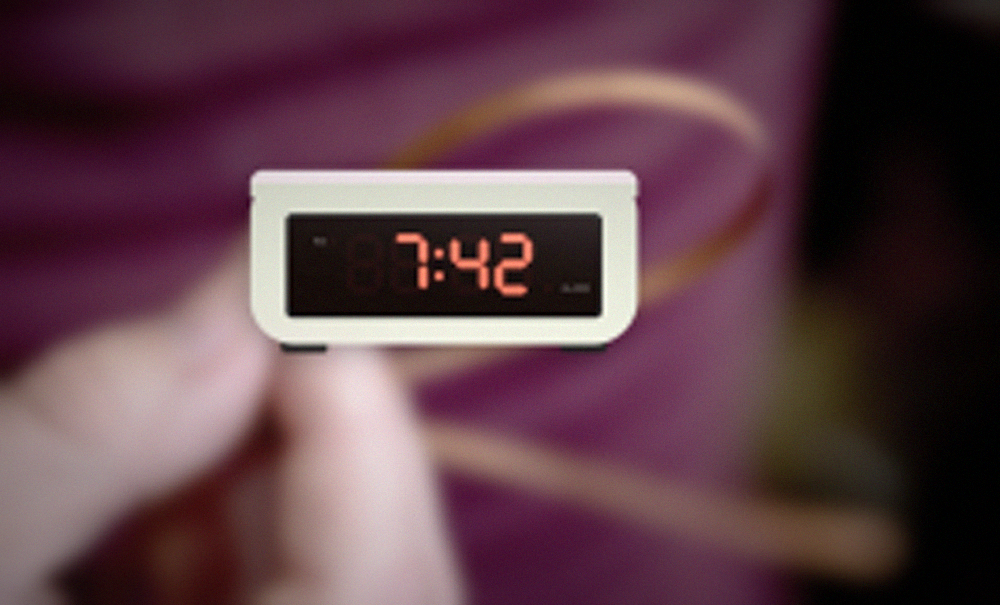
**7:42**
